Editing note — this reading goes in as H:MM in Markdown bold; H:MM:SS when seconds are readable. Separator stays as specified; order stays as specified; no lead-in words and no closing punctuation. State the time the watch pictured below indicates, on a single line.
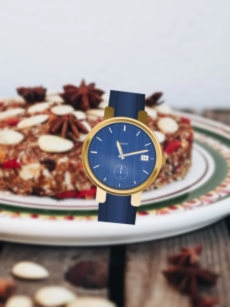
**11:12**
